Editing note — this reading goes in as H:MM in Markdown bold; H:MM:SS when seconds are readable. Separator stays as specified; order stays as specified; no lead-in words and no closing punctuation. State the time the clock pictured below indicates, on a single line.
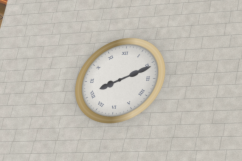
**8:11**
